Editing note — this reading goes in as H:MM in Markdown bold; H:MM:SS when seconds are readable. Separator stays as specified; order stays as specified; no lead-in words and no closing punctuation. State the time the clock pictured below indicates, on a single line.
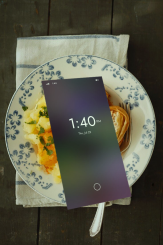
**1:40**
